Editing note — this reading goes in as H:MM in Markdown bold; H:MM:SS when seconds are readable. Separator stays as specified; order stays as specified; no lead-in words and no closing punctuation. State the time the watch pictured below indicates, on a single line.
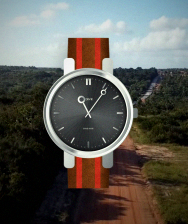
**11:06**
